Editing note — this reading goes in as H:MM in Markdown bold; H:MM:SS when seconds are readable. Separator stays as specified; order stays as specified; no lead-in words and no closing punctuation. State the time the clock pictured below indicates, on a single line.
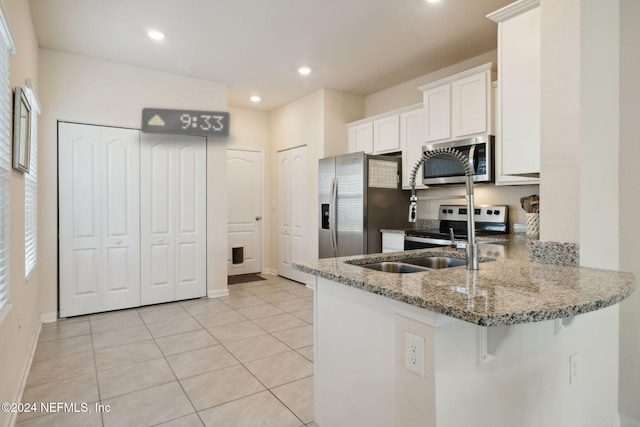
**9:33**
